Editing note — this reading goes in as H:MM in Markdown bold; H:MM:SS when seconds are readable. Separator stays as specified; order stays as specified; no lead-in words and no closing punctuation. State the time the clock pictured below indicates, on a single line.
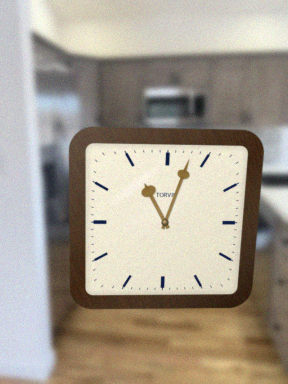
**11:03**
